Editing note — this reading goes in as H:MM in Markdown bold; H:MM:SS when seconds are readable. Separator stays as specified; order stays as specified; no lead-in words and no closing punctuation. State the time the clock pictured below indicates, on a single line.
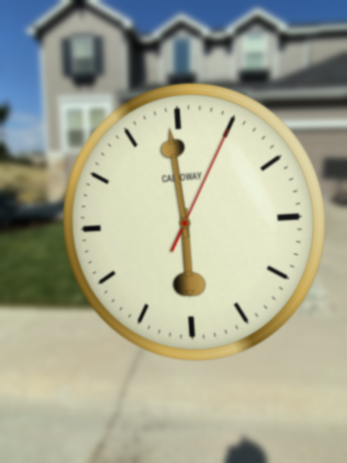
**5:59:05**
